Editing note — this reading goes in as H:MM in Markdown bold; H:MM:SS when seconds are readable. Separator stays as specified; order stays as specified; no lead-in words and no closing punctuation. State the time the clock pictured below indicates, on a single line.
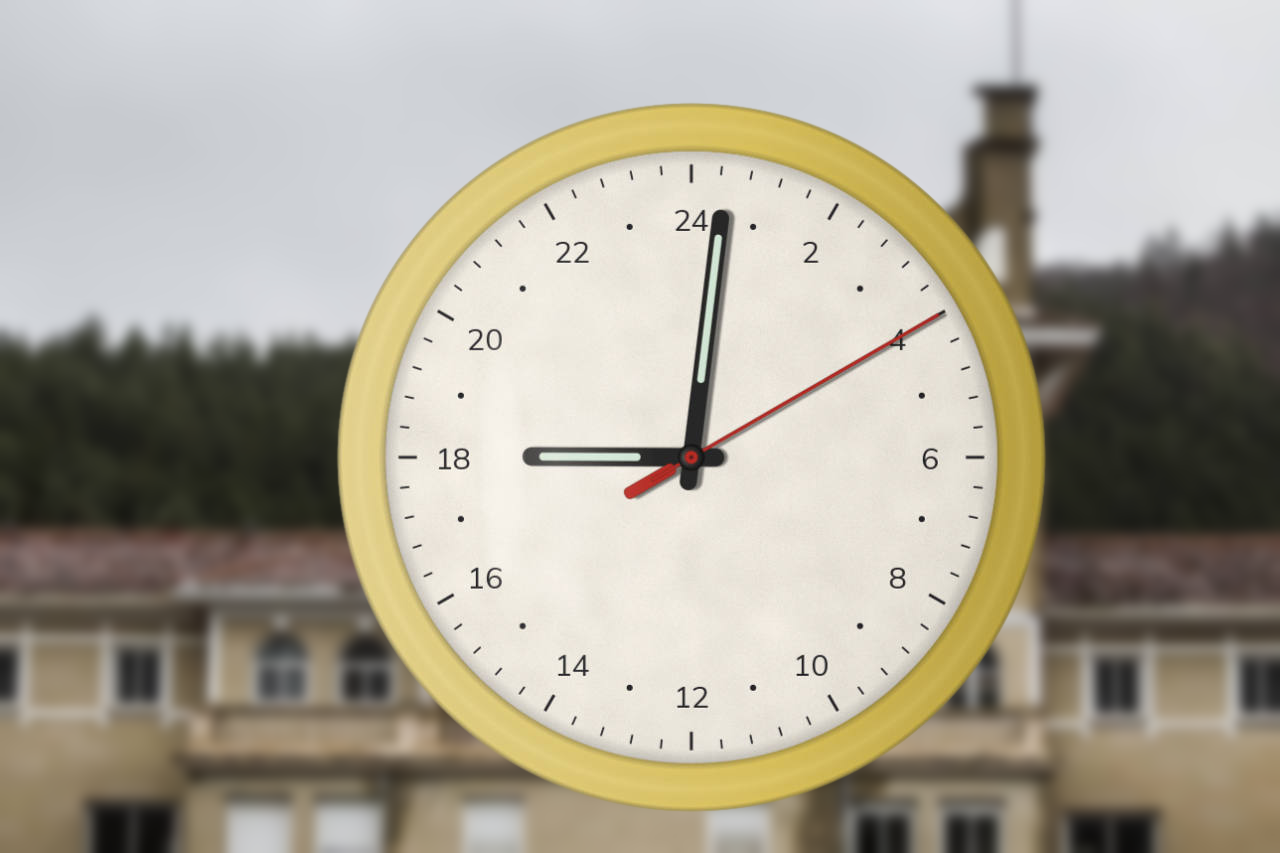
**18:01:10**
